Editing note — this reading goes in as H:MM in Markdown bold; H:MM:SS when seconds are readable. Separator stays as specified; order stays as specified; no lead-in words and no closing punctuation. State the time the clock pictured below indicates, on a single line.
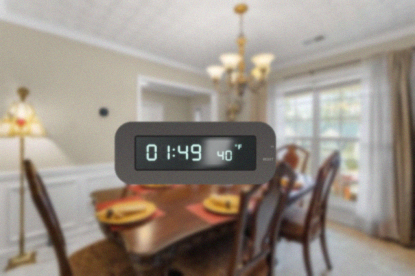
**1:49**
